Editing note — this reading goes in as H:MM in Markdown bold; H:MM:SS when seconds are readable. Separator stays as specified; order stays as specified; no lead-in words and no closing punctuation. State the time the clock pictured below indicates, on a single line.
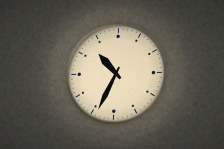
**10:34**
